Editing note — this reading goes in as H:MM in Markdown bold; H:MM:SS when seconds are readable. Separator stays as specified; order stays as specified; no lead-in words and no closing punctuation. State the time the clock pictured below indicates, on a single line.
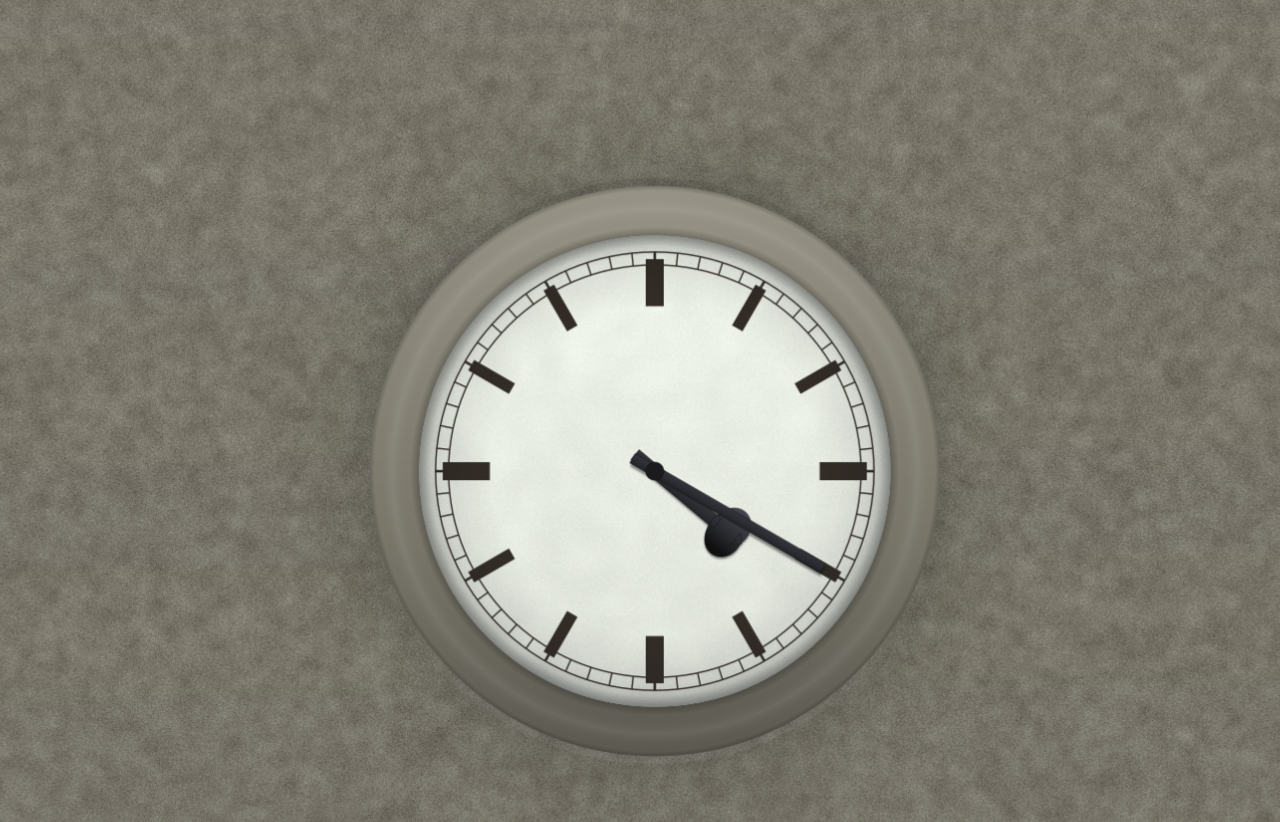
**4:20**
